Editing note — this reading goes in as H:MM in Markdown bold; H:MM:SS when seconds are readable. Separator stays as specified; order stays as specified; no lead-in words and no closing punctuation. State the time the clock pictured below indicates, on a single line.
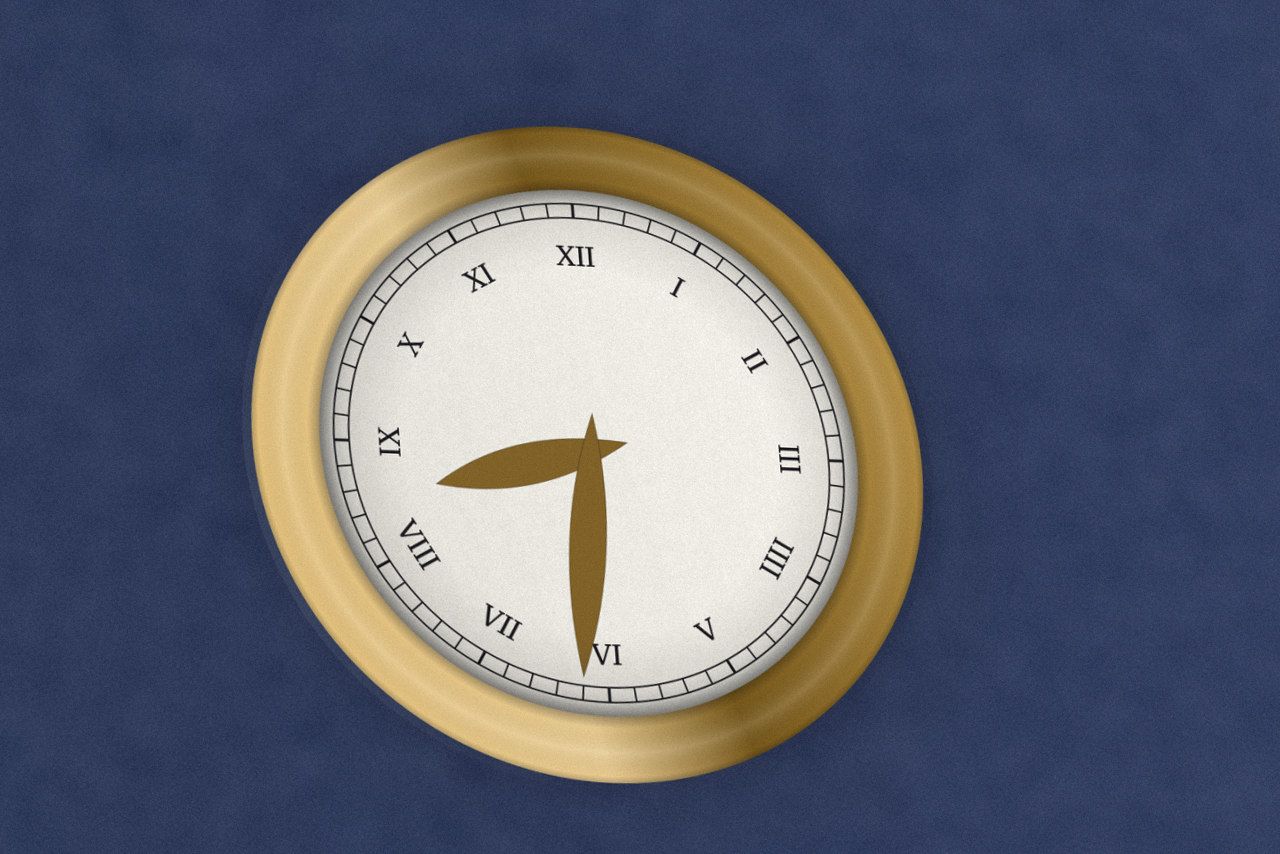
**8:31**
